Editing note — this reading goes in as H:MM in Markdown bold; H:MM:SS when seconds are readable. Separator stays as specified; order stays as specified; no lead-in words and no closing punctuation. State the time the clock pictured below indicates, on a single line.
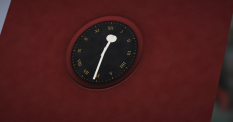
**12:31**
